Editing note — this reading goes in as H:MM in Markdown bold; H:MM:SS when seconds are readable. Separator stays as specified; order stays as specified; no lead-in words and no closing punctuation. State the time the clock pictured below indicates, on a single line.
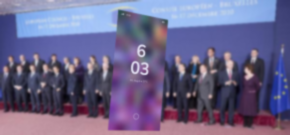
**6:03**
